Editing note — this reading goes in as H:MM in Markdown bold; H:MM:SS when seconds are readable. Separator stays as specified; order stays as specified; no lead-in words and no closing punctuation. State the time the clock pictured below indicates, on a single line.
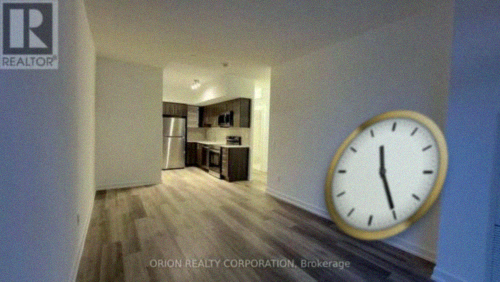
**11:25**
